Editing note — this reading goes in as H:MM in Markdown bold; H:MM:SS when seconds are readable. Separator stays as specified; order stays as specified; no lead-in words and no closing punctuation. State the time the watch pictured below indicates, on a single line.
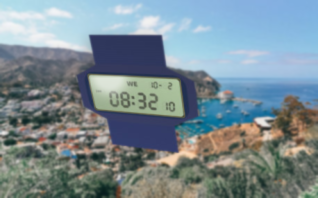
**8:32:10**
